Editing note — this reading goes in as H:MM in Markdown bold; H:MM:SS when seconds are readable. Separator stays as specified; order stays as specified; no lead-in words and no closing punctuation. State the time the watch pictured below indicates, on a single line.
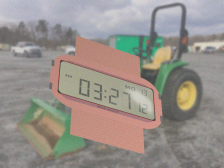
**3:27:12**
